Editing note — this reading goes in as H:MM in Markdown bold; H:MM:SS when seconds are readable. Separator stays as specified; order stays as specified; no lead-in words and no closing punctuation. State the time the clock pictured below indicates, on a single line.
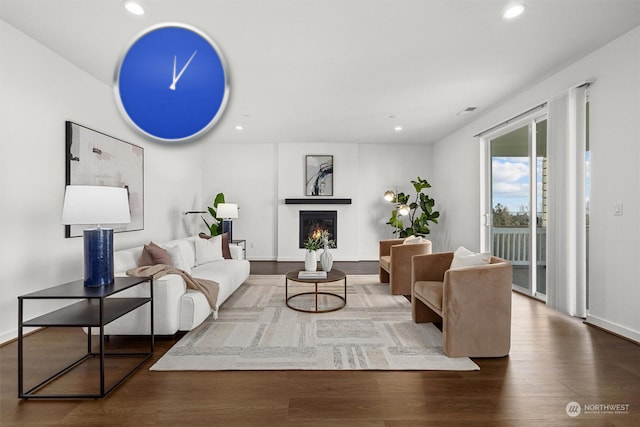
**12:06**
